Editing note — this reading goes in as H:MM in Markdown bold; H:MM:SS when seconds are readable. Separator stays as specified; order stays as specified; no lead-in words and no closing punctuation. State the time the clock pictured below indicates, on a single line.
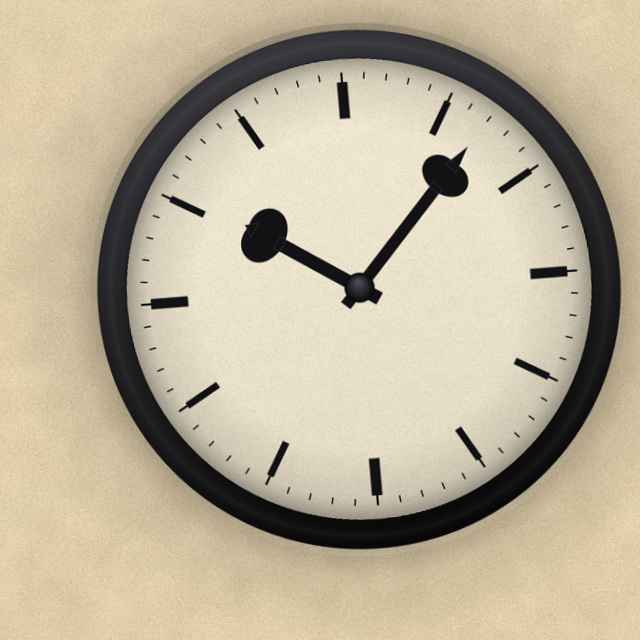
**10:07**
